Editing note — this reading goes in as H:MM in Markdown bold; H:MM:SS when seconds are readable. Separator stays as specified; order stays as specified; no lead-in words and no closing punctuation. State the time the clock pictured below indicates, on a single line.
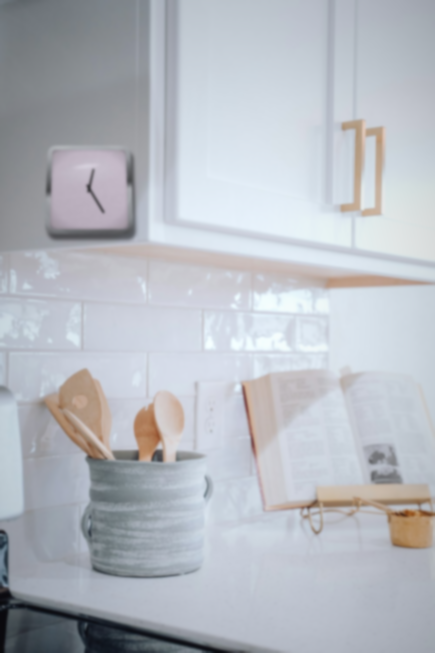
**12:25**
